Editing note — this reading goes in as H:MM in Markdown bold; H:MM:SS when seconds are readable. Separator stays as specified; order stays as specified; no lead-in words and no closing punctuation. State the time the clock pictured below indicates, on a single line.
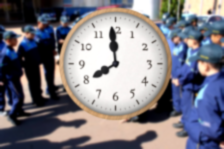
**7:59**
